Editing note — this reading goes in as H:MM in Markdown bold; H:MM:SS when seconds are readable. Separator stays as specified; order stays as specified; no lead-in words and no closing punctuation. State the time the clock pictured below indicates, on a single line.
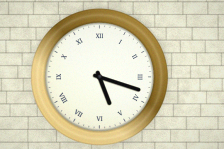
**5:18**
